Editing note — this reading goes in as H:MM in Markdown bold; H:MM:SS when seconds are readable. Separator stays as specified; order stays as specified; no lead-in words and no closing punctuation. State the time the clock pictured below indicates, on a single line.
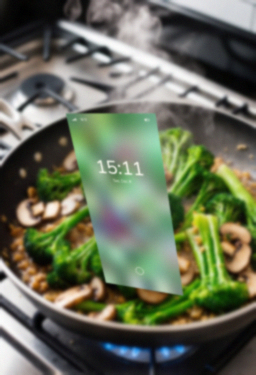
**15:11**
